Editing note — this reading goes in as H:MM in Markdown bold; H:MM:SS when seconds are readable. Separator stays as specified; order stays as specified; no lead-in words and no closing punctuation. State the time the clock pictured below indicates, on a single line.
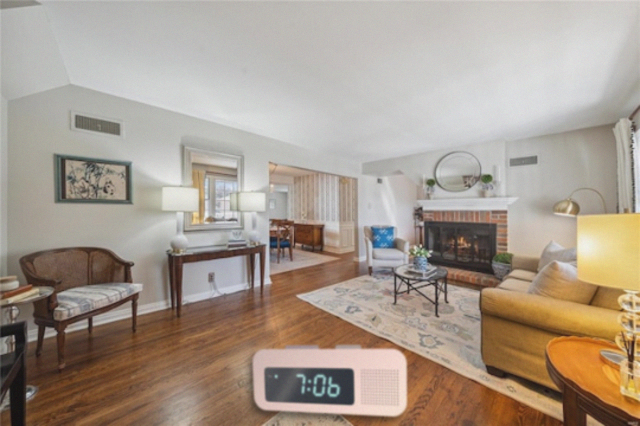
**7:06**
